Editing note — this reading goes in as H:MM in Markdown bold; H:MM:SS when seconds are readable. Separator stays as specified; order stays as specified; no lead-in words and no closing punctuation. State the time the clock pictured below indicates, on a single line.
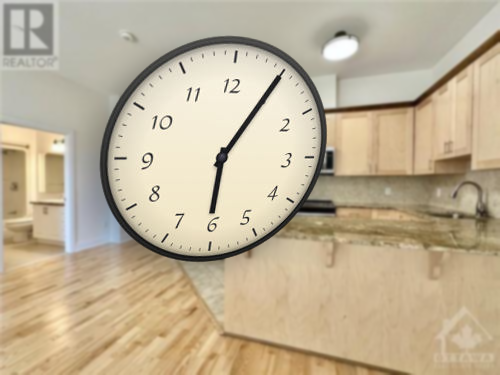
**6:05**
